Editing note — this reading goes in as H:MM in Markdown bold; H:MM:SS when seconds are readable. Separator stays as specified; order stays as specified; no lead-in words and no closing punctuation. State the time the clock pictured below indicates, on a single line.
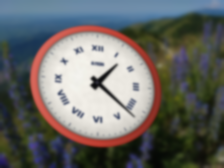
**1:22**
